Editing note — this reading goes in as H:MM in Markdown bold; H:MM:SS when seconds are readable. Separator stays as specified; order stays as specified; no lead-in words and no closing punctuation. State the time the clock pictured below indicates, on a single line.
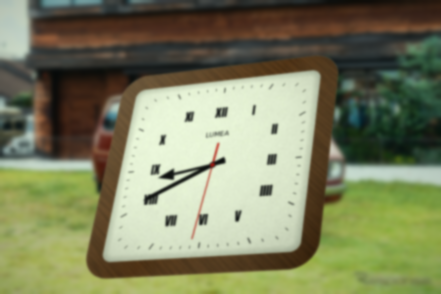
**8:40:31**
